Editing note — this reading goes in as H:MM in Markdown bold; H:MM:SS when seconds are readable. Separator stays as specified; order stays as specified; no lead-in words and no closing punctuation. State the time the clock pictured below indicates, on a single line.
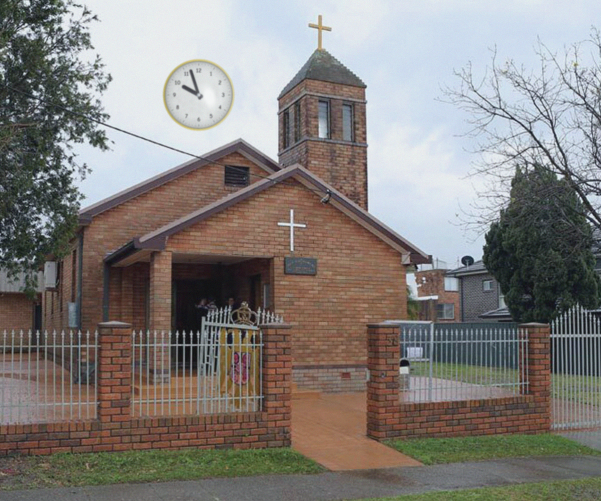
**9:57**
